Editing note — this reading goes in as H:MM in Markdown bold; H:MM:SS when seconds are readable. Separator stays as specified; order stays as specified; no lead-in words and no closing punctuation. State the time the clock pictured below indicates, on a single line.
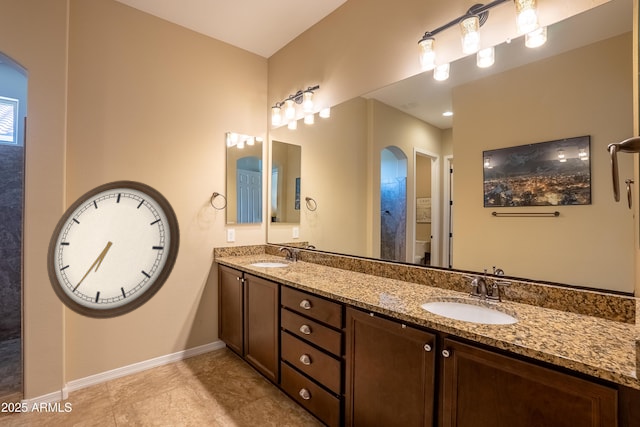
**6:35**
